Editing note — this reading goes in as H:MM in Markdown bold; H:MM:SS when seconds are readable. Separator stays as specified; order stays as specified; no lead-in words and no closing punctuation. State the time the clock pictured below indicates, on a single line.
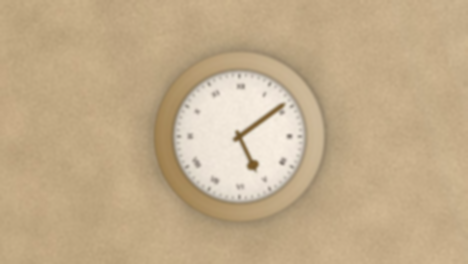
**5:09**
